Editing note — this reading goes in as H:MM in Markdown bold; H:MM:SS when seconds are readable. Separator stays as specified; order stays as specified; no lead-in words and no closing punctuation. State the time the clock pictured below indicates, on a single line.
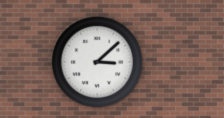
**3:08**
